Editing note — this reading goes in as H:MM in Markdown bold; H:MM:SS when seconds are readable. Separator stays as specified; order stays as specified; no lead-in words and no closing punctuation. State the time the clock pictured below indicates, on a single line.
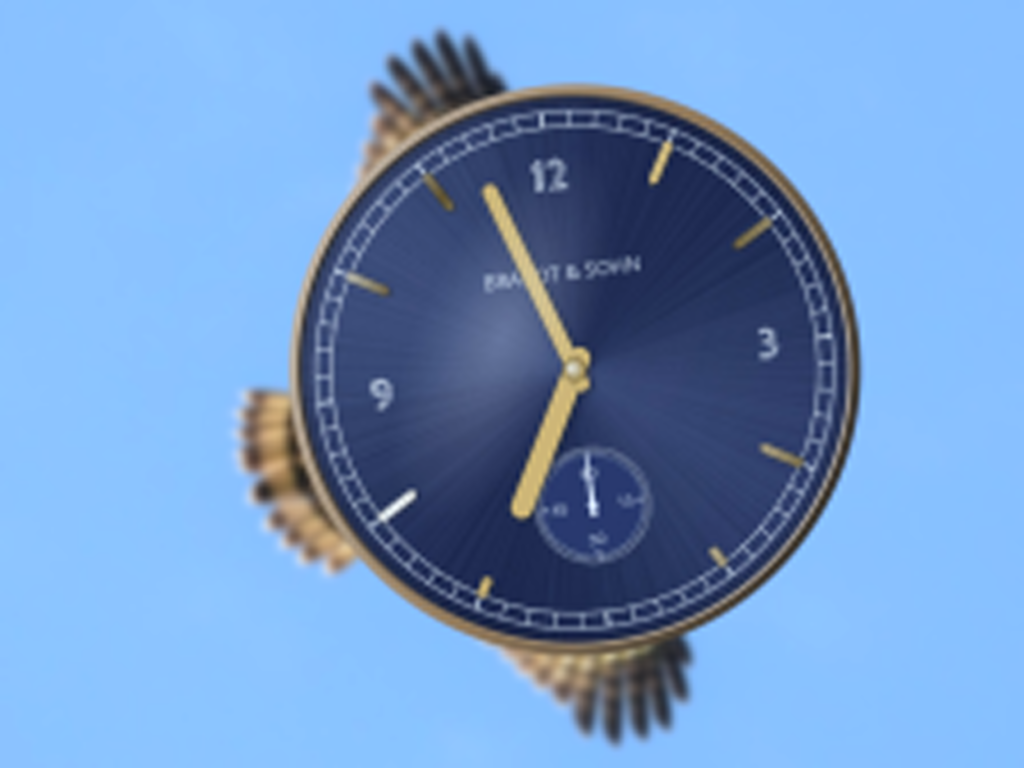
**6:57**
